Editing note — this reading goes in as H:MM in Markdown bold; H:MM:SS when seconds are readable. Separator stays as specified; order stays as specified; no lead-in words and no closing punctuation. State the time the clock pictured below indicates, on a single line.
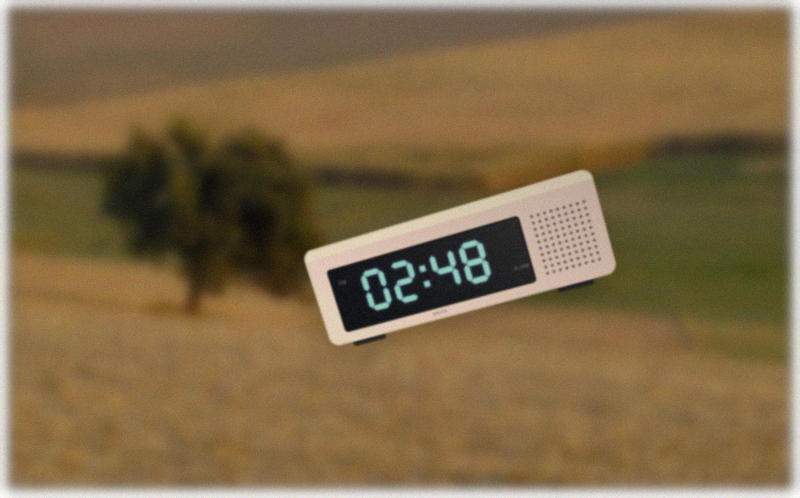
**2:48**
